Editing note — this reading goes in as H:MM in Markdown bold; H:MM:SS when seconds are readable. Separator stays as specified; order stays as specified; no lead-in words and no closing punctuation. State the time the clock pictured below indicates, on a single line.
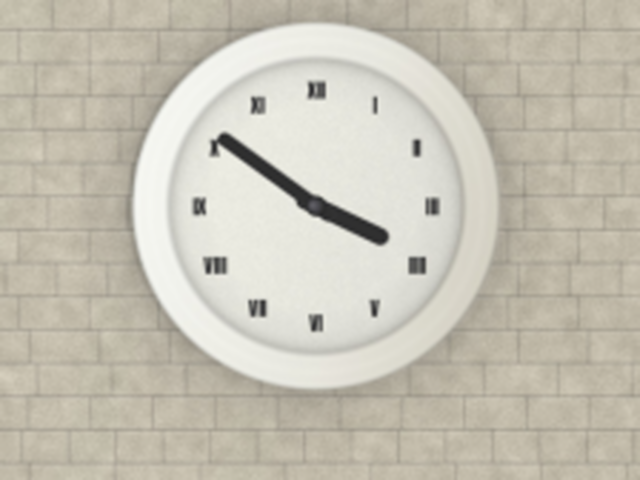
**3:51**
